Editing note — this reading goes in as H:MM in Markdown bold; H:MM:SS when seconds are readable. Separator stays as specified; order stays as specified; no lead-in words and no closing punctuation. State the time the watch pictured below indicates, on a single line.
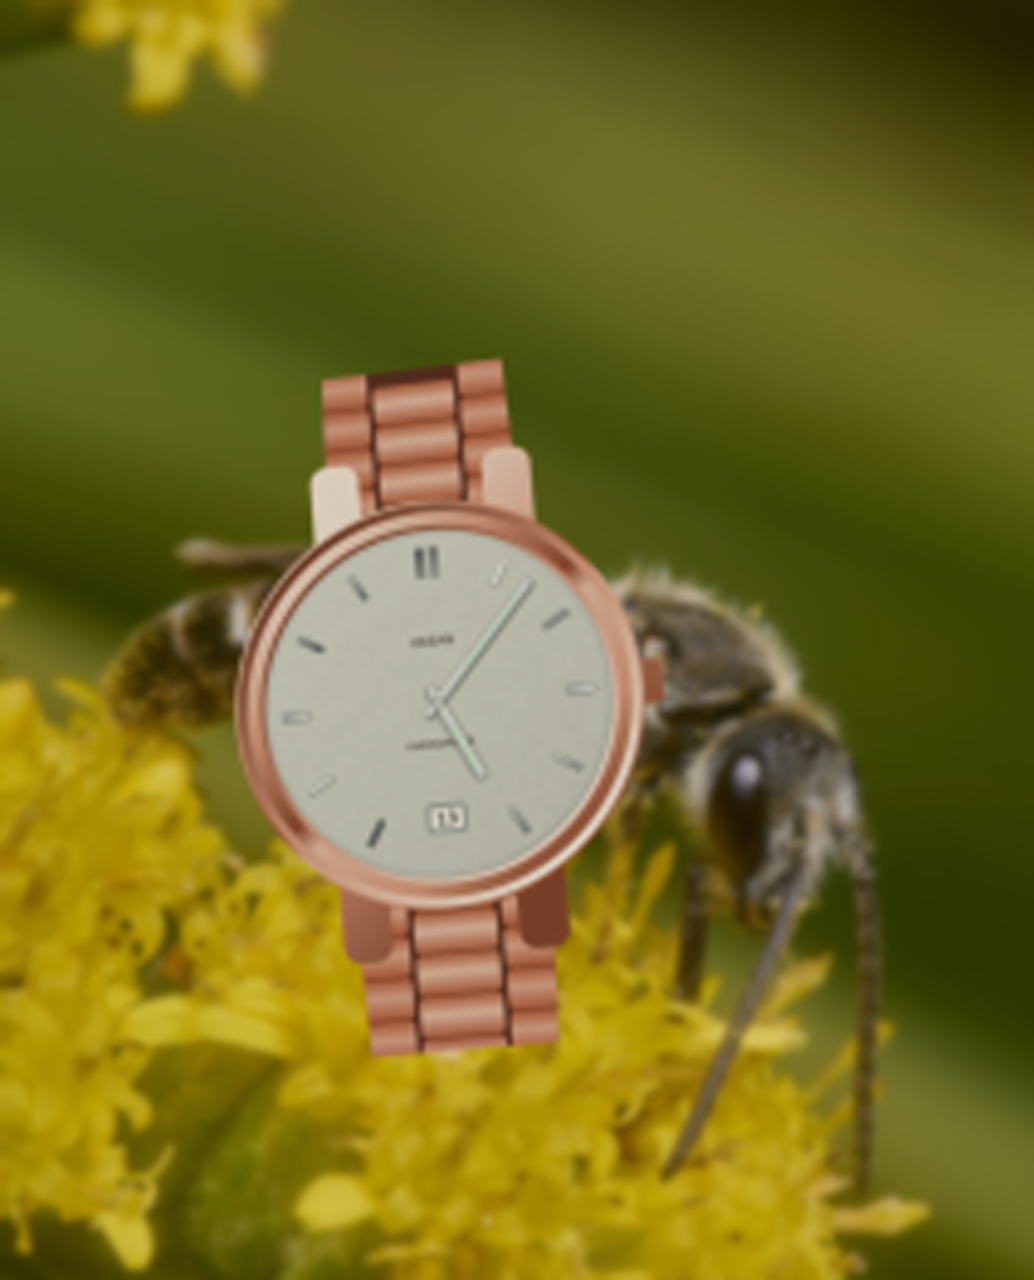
**5:07**
